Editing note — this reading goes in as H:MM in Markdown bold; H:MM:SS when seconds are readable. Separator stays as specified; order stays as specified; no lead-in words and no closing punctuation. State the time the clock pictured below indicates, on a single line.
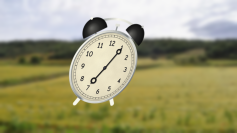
**7:05**
